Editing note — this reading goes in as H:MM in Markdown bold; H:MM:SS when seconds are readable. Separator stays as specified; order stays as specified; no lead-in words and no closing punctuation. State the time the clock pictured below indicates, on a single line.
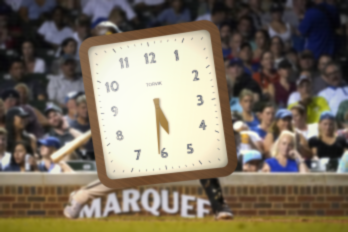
**5:31**
